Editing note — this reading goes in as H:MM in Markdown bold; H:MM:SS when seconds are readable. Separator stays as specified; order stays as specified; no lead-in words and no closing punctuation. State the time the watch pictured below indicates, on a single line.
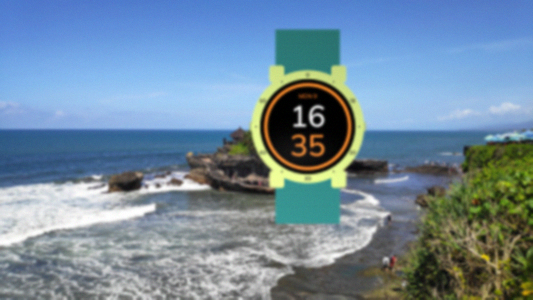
**16:35**
